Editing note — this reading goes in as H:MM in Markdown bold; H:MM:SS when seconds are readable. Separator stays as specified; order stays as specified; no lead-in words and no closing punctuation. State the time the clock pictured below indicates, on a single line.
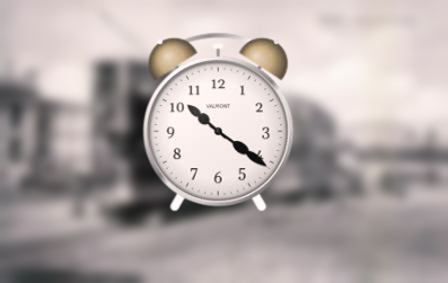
**10:21**
